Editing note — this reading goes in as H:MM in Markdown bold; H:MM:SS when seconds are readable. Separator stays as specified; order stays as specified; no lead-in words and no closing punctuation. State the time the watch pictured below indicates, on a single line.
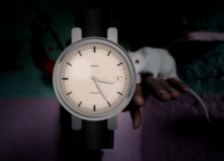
**3:25**
